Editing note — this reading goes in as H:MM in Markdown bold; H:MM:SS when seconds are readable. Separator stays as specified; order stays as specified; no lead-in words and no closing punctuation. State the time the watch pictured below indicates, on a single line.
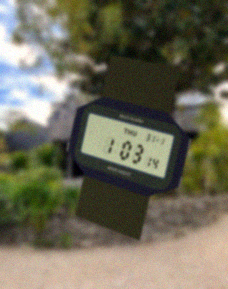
**1:03:14**
